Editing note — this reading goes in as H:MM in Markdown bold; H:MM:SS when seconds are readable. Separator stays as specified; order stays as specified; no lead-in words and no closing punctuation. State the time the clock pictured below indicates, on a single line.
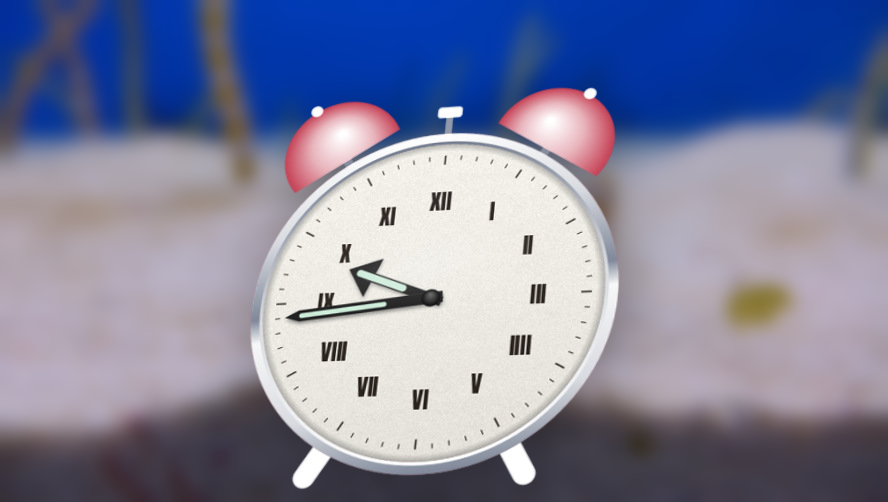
**9:44**
